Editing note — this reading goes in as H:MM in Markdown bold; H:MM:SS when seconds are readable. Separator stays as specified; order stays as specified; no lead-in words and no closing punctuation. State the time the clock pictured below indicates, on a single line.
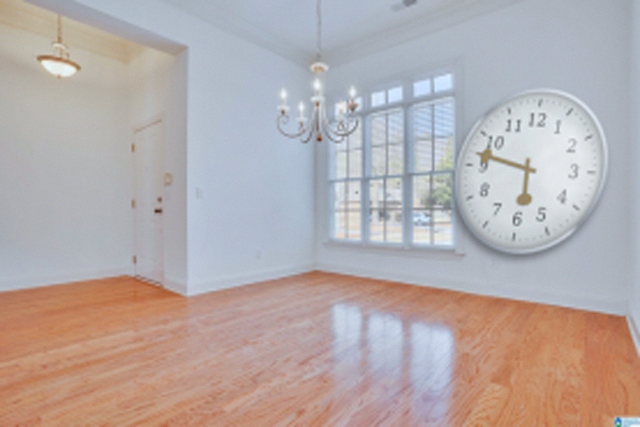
**5:47**
